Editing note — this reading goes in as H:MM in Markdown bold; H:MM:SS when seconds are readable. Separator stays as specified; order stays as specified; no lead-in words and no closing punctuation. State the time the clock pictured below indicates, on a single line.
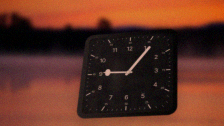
**9:06**
